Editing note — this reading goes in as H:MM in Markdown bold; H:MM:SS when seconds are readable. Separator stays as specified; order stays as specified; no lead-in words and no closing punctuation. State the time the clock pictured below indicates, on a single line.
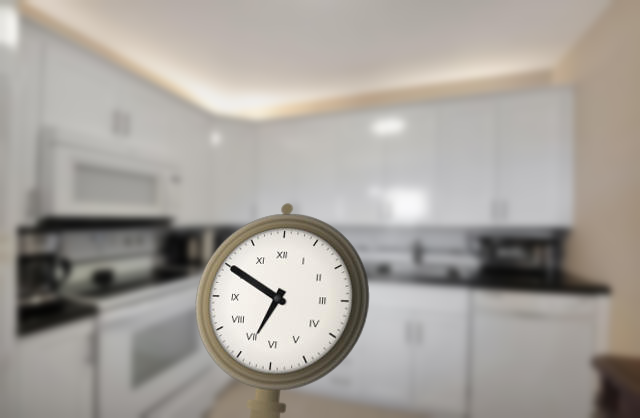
**6:50**
